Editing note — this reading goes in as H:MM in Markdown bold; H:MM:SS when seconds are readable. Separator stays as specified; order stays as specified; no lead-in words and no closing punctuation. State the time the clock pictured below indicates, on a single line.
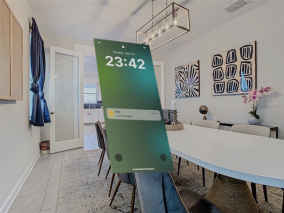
**23:42**
